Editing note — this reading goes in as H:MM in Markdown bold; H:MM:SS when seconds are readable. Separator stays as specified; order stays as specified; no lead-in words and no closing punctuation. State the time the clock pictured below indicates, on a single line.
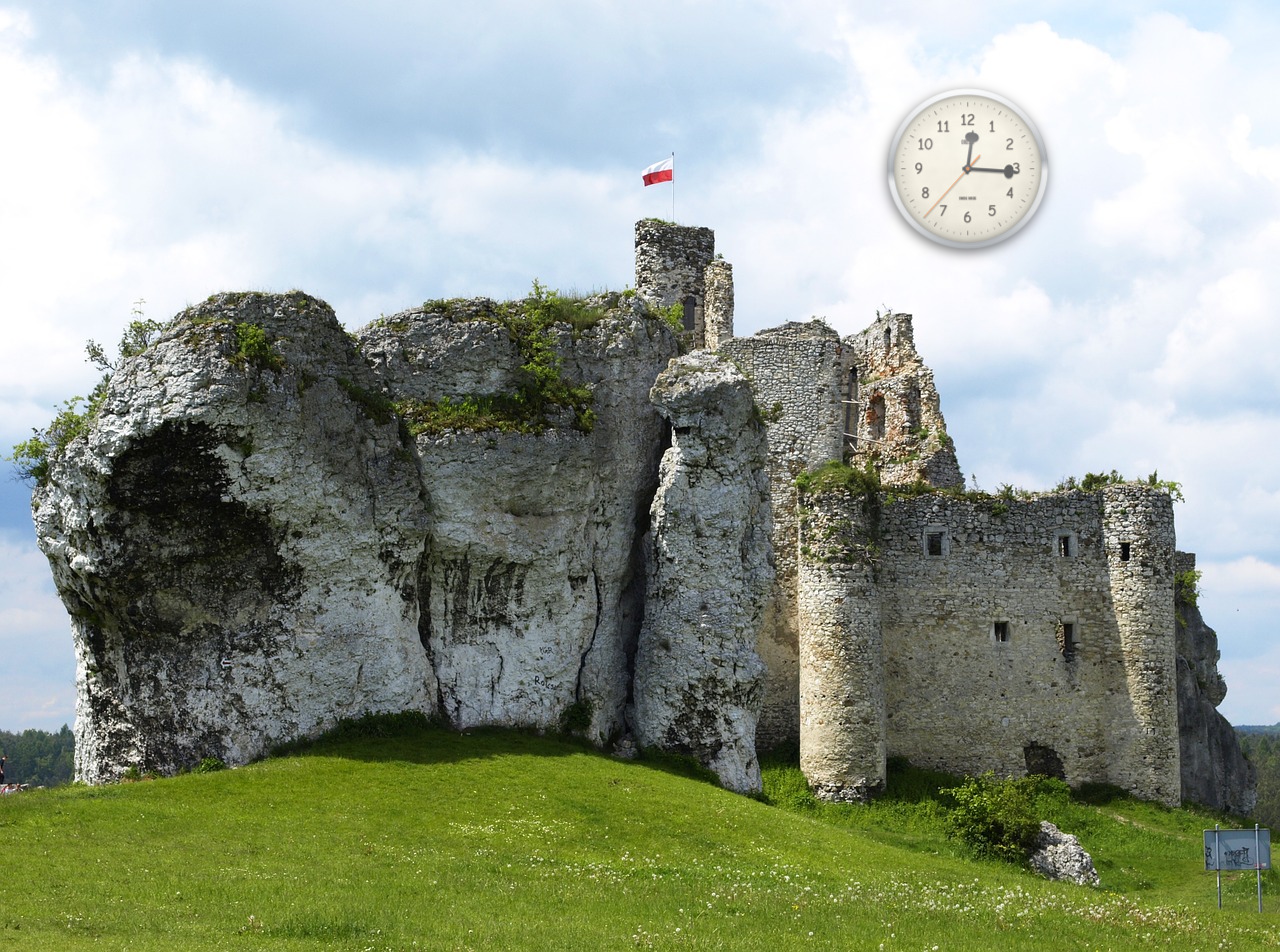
**12:15:37**
